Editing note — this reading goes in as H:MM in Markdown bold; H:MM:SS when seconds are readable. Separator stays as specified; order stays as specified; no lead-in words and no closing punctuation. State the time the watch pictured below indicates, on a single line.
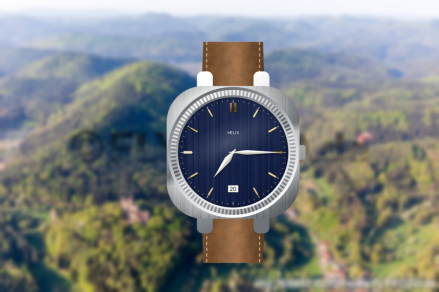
**7:15**
